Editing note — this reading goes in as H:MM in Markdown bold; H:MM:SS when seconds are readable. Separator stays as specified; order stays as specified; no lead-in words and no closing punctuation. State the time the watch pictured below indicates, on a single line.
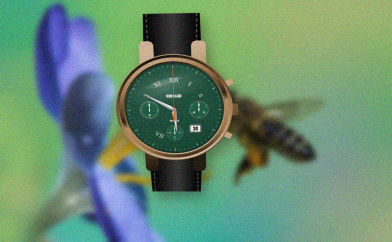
**5:50**
